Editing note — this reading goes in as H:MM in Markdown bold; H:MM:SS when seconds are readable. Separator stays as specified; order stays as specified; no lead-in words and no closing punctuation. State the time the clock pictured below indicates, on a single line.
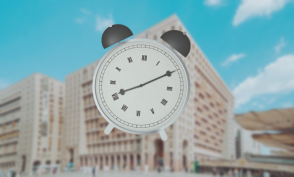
**8:10**
